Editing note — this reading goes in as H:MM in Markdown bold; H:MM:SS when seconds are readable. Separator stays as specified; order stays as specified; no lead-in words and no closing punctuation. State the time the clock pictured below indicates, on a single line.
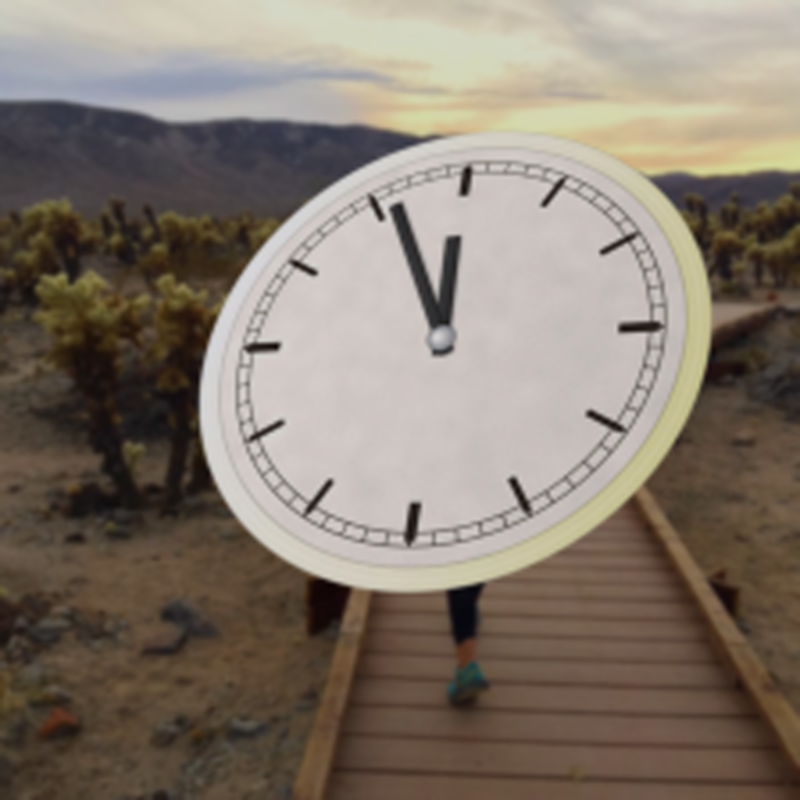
**11:56**
